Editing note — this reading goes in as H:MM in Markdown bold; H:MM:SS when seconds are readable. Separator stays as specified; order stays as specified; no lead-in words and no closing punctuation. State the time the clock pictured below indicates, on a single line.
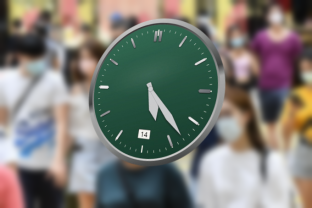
**5:23**
